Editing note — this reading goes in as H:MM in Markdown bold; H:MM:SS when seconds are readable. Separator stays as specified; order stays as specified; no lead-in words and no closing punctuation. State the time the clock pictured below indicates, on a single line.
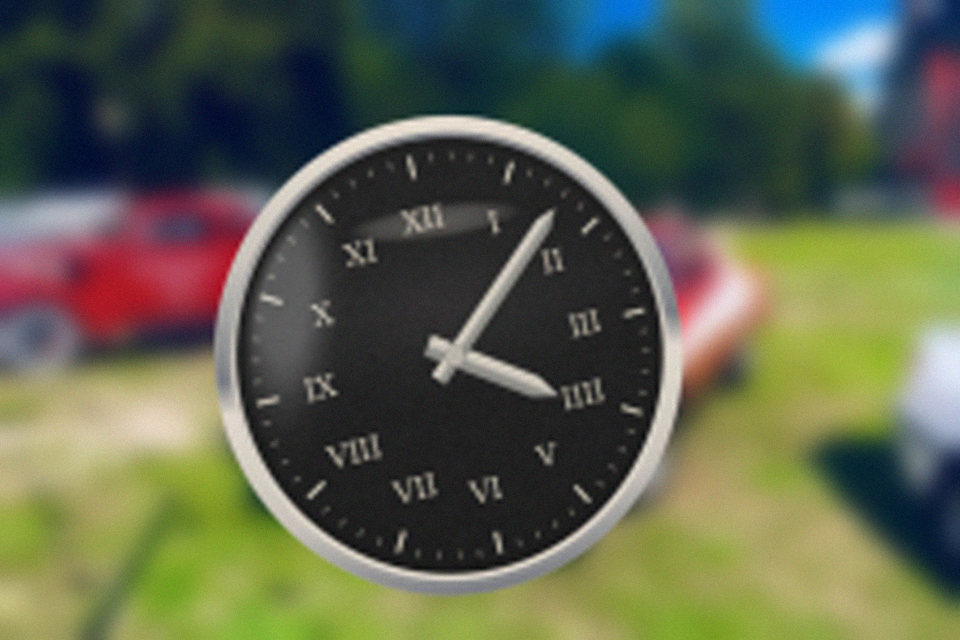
**4:08**
